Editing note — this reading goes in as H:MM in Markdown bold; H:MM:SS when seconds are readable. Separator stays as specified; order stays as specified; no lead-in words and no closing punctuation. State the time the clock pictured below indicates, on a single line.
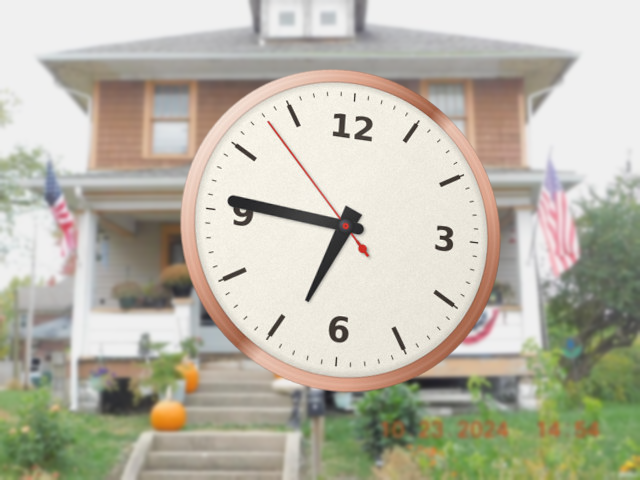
**6:45:53**
